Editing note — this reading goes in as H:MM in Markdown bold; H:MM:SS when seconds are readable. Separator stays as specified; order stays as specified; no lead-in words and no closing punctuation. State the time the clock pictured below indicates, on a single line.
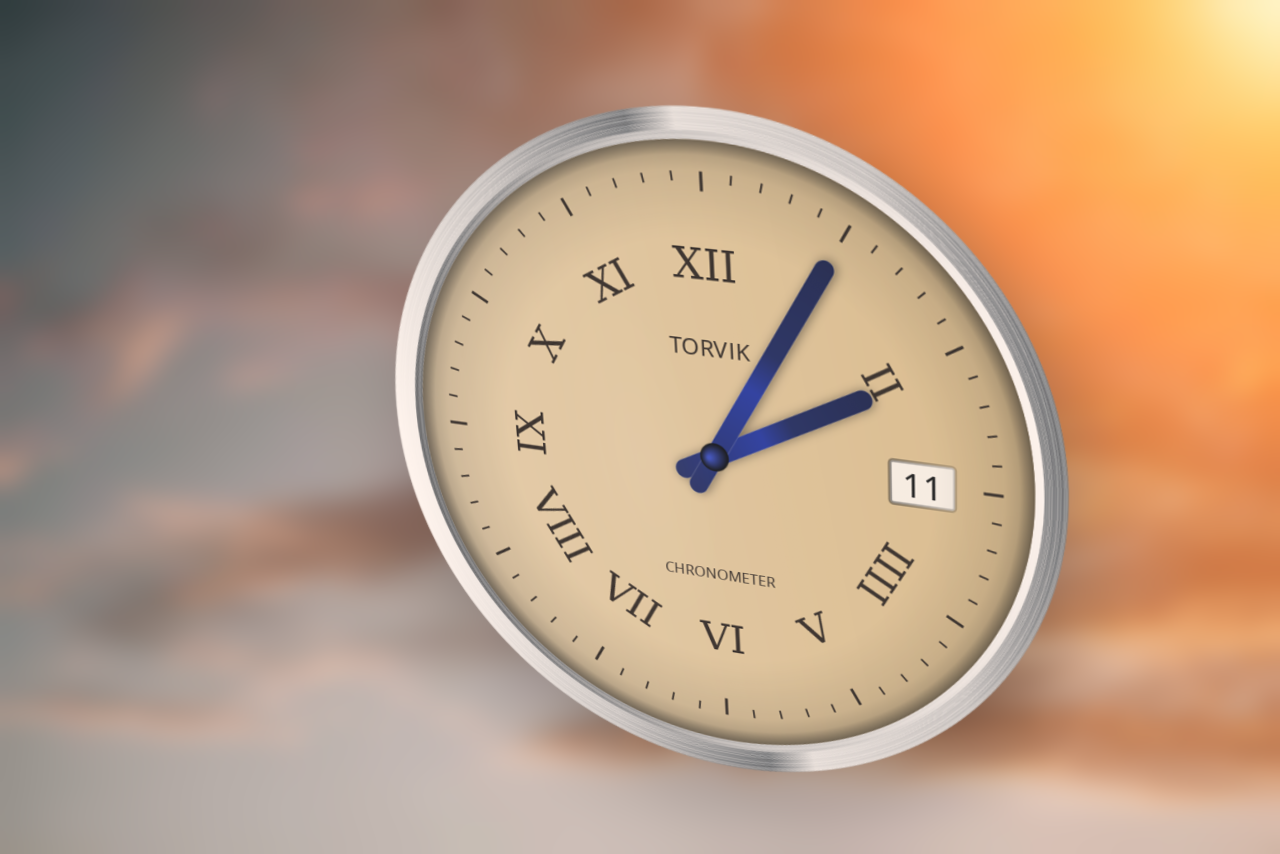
**2:05**
